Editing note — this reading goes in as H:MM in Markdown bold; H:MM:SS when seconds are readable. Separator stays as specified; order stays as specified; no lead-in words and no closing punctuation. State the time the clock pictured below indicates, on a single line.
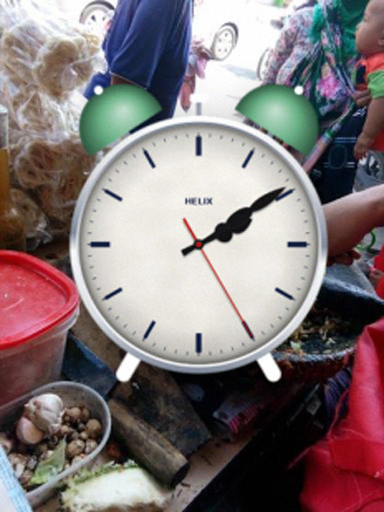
**2:09:25**
